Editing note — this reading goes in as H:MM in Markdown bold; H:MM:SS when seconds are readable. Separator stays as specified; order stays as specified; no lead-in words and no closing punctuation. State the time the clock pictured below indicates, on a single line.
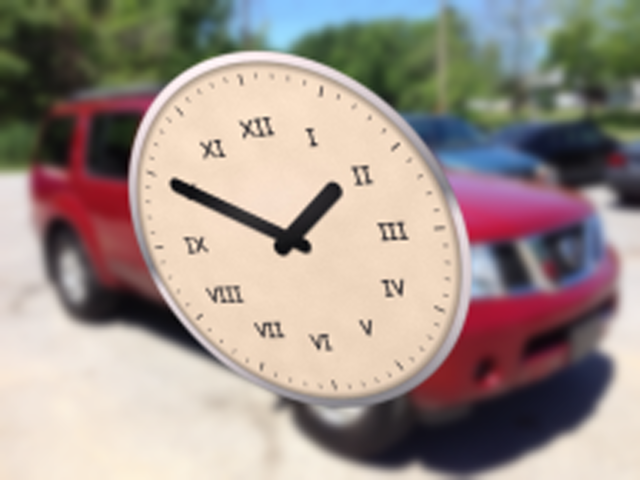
**1:50**
